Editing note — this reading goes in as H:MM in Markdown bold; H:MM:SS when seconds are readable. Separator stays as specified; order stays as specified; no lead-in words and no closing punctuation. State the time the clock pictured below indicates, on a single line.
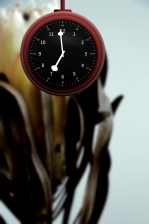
**6:59**
